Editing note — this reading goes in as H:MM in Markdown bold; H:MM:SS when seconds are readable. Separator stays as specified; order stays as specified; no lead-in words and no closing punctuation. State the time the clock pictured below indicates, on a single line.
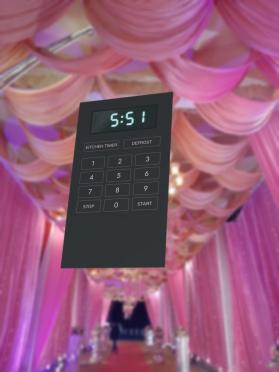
**5:51**
